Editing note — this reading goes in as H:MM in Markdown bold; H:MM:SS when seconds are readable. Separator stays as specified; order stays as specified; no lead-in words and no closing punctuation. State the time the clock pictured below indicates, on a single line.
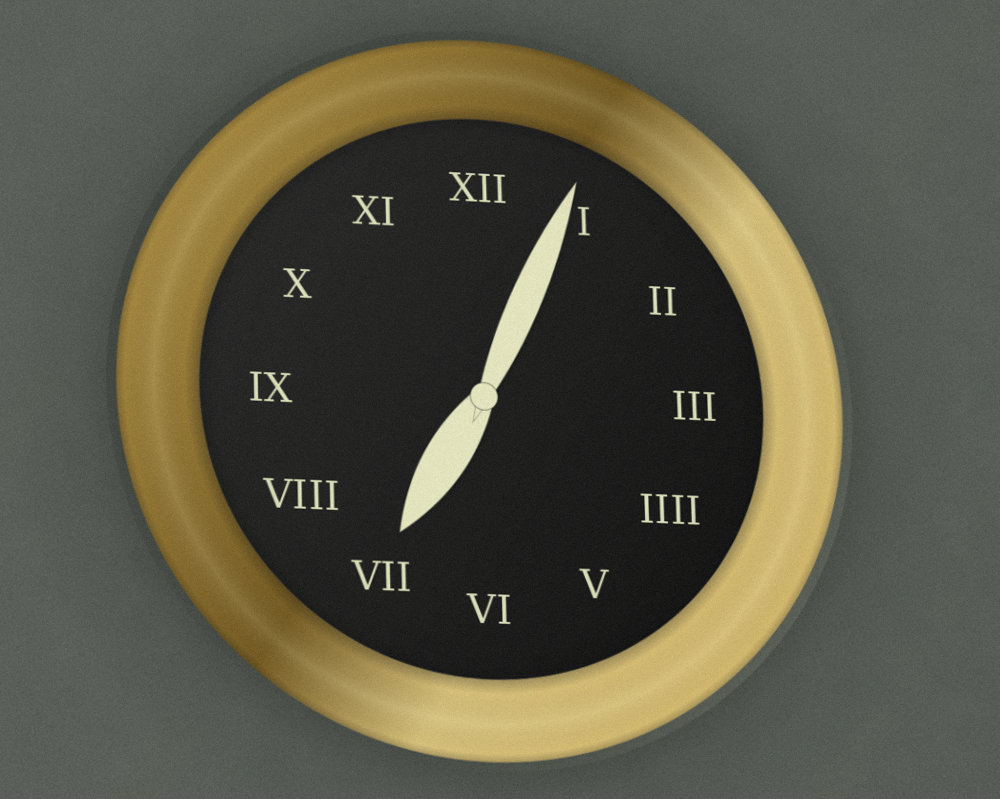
**7:04**
